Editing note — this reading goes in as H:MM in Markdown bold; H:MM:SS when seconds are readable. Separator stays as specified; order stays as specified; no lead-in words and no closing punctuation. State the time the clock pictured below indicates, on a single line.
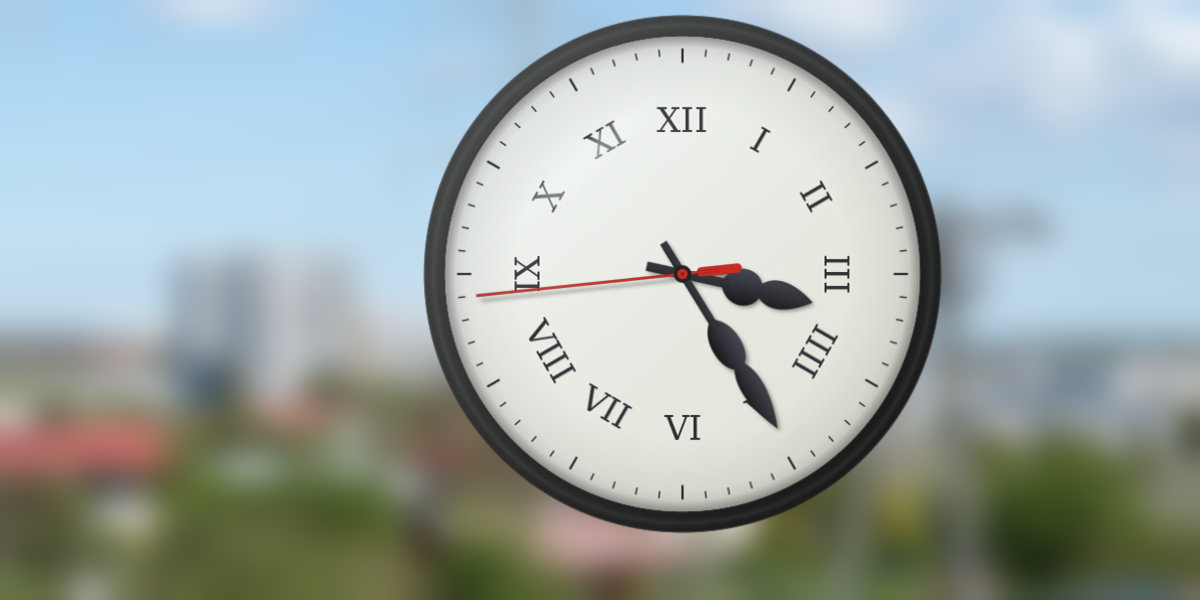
**3:24:44**
